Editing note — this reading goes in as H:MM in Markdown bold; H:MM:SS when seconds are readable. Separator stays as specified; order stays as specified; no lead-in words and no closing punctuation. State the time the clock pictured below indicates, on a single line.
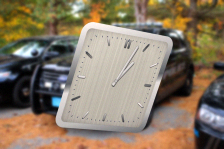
**1:03**
